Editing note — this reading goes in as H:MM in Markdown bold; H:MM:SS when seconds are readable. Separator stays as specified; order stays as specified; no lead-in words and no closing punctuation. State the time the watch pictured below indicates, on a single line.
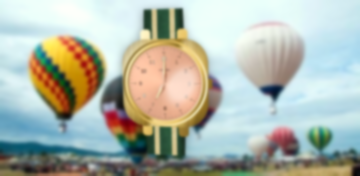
**7:00**
